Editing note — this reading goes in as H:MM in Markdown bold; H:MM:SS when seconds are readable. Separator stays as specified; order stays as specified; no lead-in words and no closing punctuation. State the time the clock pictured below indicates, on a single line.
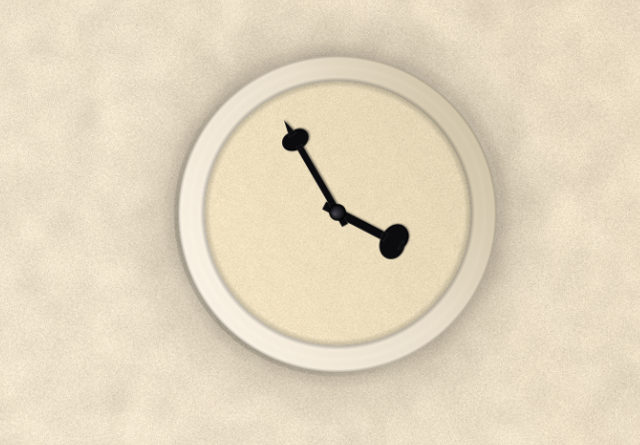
**3:55**
